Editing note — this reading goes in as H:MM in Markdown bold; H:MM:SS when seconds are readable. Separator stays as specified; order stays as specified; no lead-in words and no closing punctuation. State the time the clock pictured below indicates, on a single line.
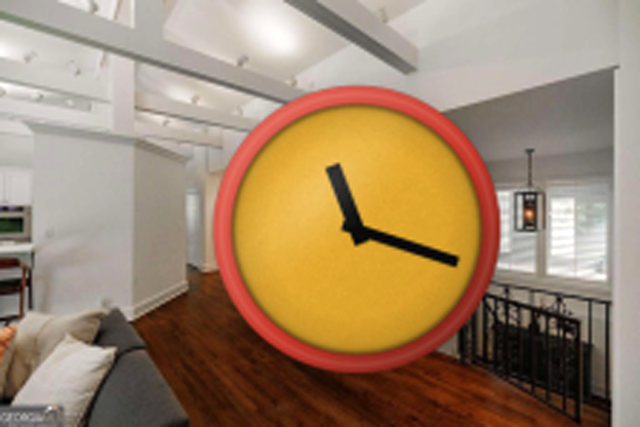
**11:18**
